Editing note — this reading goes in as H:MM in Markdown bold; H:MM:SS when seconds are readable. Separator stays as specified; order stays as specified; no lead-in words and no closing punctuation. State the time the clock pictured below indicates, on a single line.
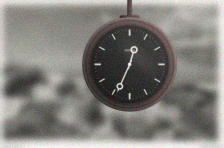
**12:34**
